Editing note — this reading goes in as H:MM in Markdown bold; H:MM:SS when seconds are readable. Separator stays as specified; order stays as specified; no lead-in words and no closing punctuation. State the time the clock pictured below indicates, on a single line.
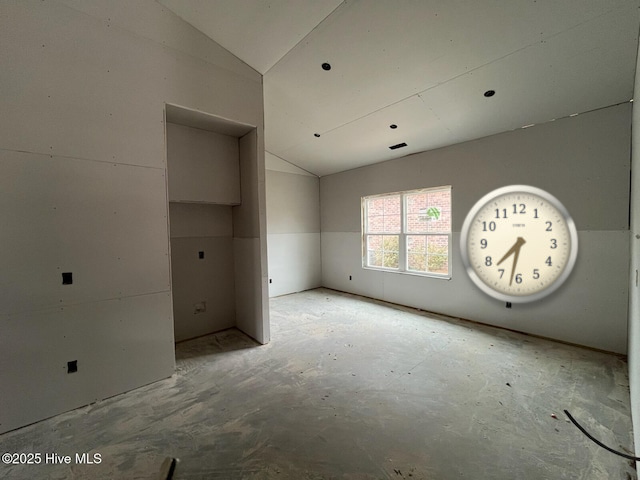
**7:32**
